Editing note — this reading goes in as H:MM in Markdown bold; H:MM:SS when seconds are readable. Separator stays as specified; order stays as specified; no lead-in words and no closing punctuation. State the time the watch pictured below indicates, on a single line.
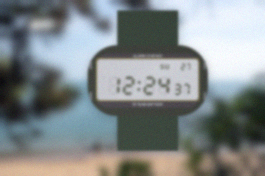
**12:24:37**
